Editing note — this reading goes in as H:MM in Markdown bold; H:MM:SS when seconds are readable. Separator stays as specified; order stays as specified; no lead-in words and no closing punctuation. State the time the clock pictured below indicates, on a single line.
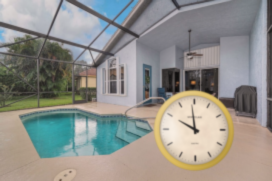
**9:59**
